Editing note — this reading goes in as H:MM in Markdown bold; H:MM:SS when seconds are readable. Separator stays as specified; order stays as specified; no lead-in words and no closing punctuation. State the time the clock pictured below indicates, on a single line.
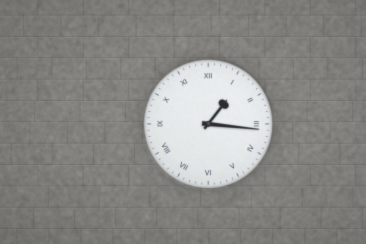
**1:16**
